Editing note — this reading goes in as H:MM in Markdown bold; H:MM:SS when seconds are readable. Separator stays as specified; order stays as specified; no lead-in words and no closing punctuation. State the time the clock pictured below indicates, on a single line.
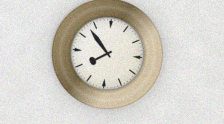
**7:53**
